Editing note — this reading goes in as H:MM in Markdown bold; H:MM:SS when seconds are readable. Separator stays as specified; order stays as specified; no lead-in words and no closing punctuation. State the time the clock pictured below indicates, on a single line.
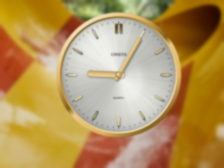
**9:05**
